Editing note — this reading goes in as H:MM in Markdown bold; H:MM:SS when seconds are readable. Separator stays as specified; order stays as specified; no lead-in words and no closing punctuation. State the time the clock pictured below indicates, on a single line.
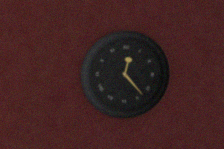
**12:23**
